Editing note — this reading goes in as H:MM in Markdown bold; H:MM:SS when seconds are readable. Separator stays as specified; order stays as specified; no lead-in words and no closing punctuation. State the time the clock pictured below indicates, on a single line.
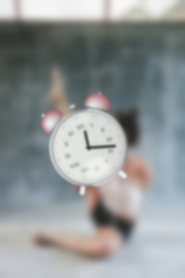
**12:18**
